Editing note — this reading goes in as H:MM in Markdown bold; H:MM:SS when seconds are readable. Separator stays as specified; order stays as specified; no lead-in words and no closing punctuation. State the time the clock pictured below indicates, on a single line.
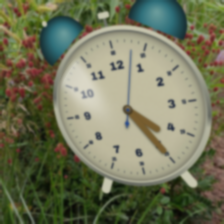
**4:25:03**
